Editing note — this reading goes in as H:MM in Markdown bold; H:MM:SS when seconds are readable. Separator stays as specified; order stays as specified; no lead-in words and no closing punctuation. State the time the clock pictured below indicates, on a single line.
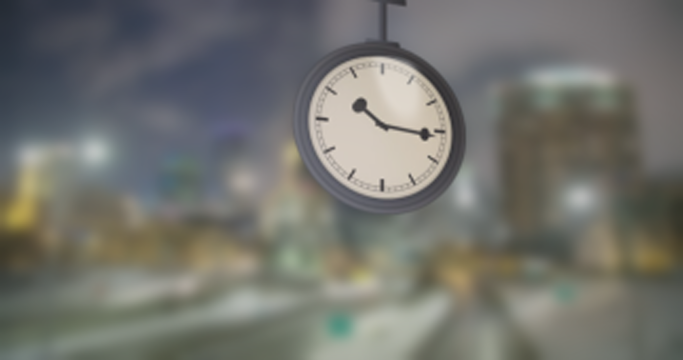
**10:16**
